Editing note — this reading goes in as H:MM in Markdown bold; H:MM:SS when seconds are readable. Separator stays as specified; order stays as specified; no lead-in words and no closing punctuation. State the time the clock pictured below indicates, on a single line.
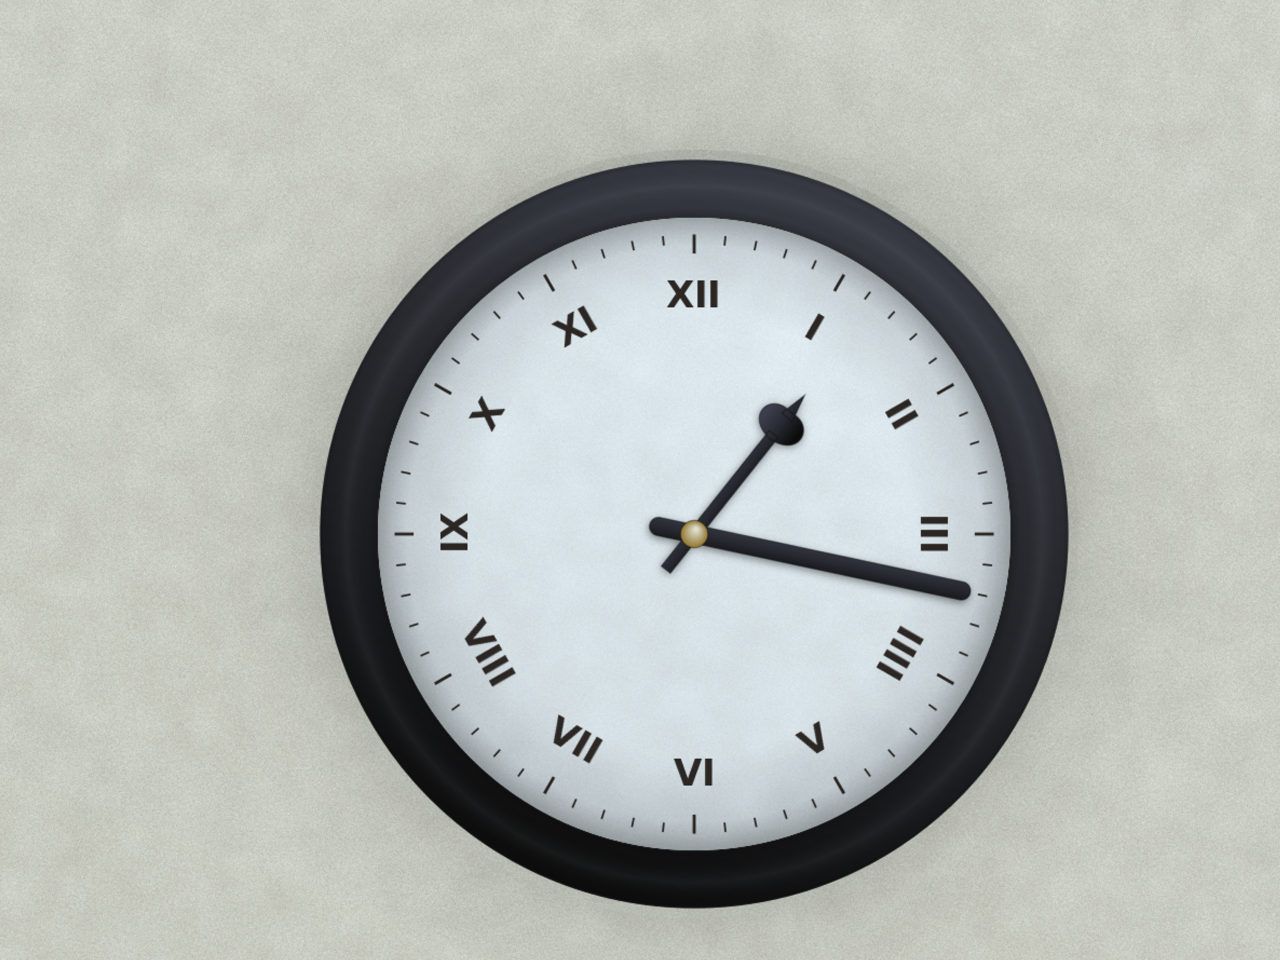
**1:17**
